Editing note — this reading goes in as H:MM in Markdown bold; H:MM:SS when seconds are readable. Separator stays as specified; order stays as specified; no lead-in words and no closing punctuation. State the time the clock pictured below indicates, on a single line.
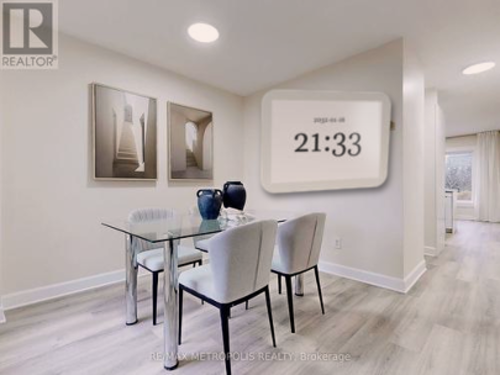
**21:33**
